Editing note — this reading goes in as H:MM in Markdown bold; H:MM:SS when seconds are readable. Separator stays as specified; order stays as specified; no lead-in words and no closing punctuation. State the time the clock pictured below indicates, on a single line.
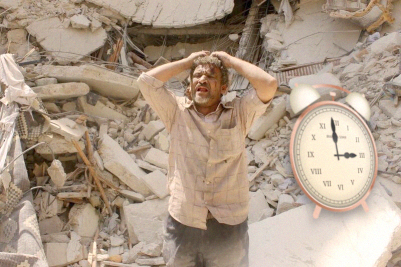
**2:59**
